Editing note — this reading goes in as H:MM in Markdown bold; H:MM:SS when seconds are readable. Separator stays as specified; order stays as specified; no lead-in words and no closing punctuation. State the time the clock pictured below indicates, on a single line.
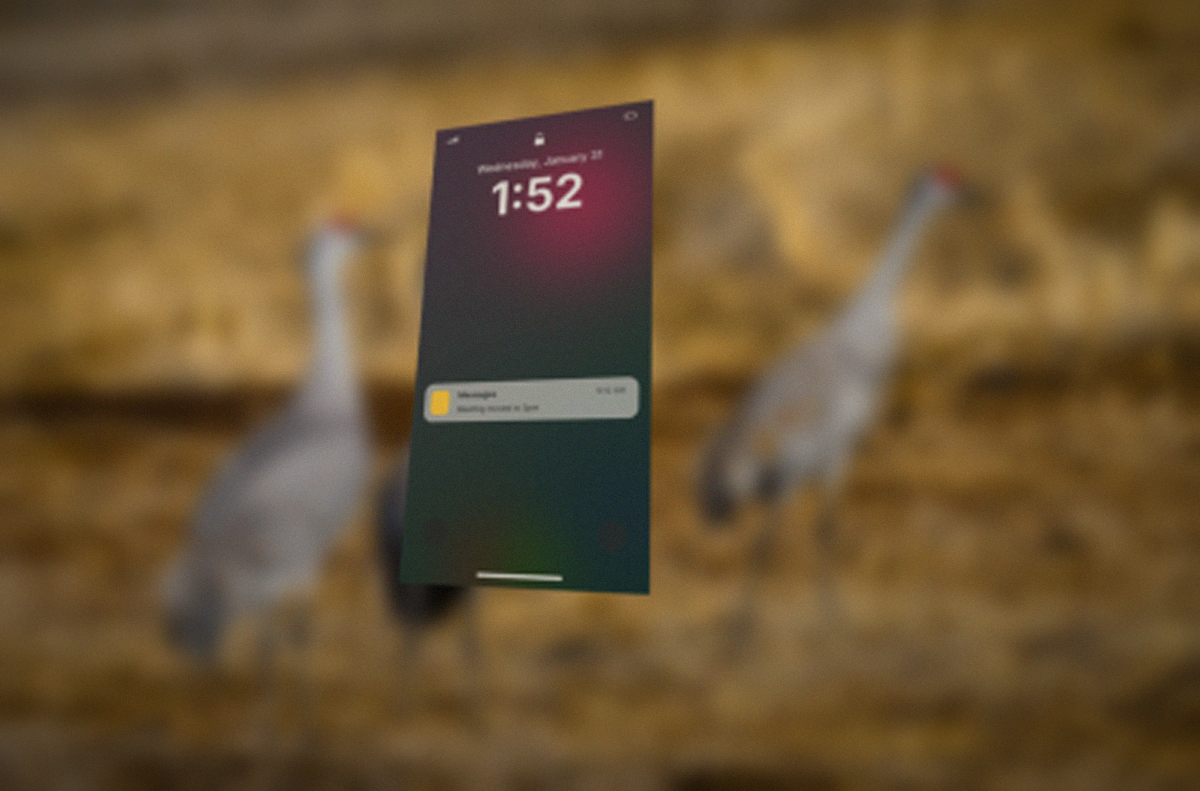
**1:52**
